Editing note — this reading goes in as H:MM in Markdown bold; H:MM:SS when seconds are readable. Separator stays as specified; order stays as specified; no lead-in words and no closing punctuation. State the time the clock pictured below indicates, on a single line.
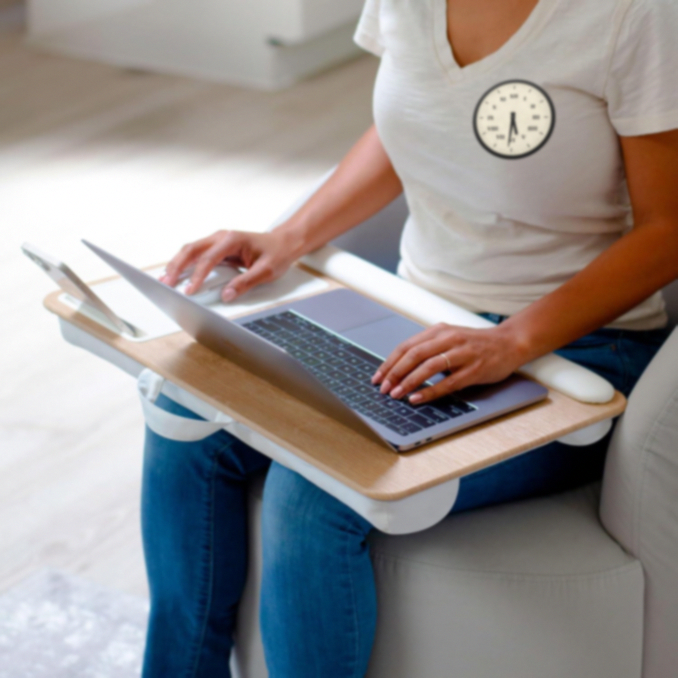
**5:31**
